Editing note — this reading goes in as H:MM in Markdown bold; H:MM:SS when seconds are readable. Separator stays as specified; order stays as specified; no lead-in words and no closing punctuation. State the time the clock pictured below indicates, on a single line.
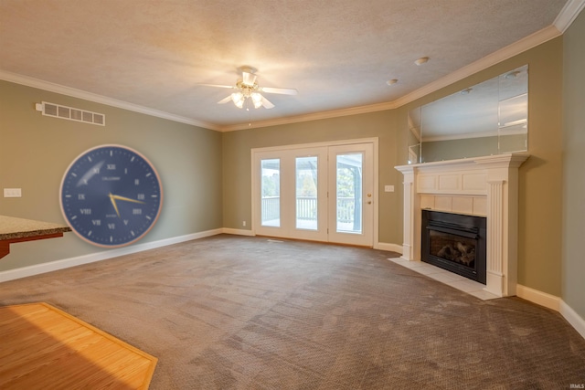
**5:17**
